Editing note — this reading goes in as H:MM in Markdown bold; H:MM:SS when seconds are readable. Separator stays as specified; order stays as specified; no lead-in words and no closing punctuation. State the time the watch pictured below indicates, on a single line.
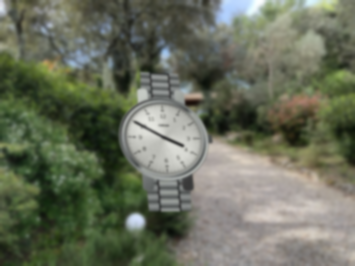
**3:50**
